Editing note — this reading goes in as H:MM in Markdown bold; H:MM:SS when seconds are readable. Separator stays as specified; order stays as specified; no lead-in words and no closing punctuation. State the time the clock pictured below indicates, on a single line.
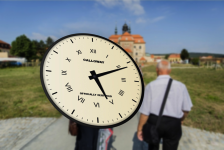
**5:11**
